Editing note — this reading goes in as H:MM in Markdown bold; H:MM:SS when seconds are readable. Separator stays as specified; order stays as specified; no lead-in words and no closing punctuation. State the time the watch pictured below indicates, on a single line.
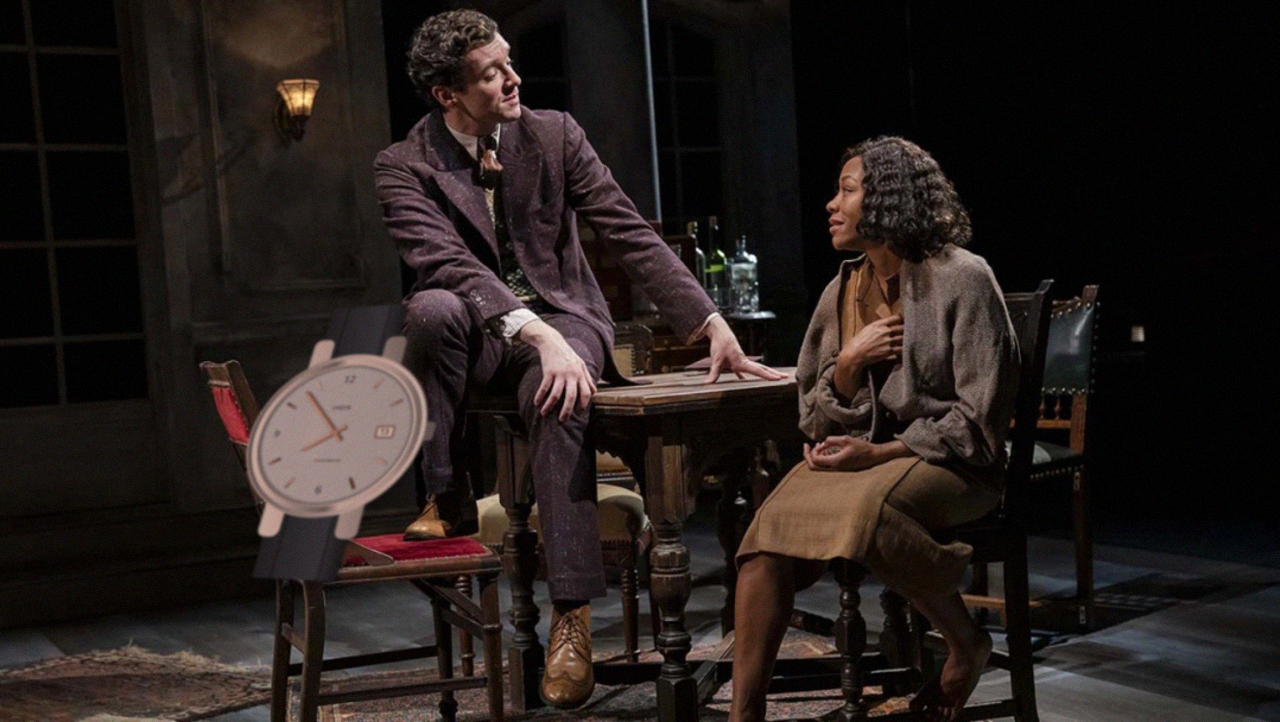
**7:53**
